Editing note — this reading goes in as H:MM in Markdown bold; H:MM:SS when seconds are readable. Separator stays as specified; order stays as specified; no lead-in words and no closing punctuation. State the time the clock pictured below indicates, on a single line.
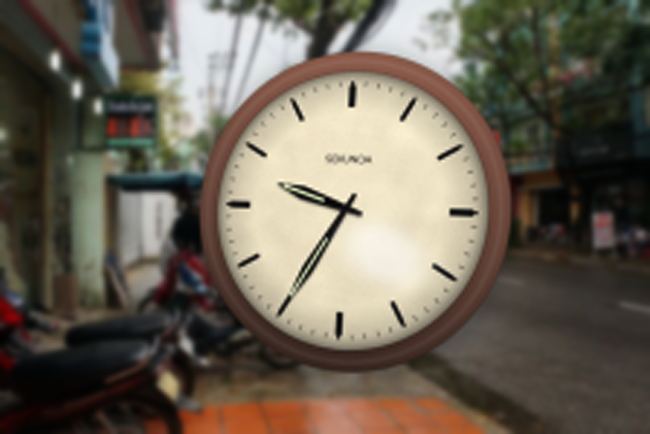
**9:35**
